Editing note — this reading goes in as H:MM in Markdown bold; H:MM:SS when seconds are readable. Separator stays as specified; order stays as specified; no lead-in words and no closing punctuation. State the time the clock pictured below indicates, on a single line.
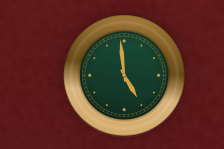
**4:59**
